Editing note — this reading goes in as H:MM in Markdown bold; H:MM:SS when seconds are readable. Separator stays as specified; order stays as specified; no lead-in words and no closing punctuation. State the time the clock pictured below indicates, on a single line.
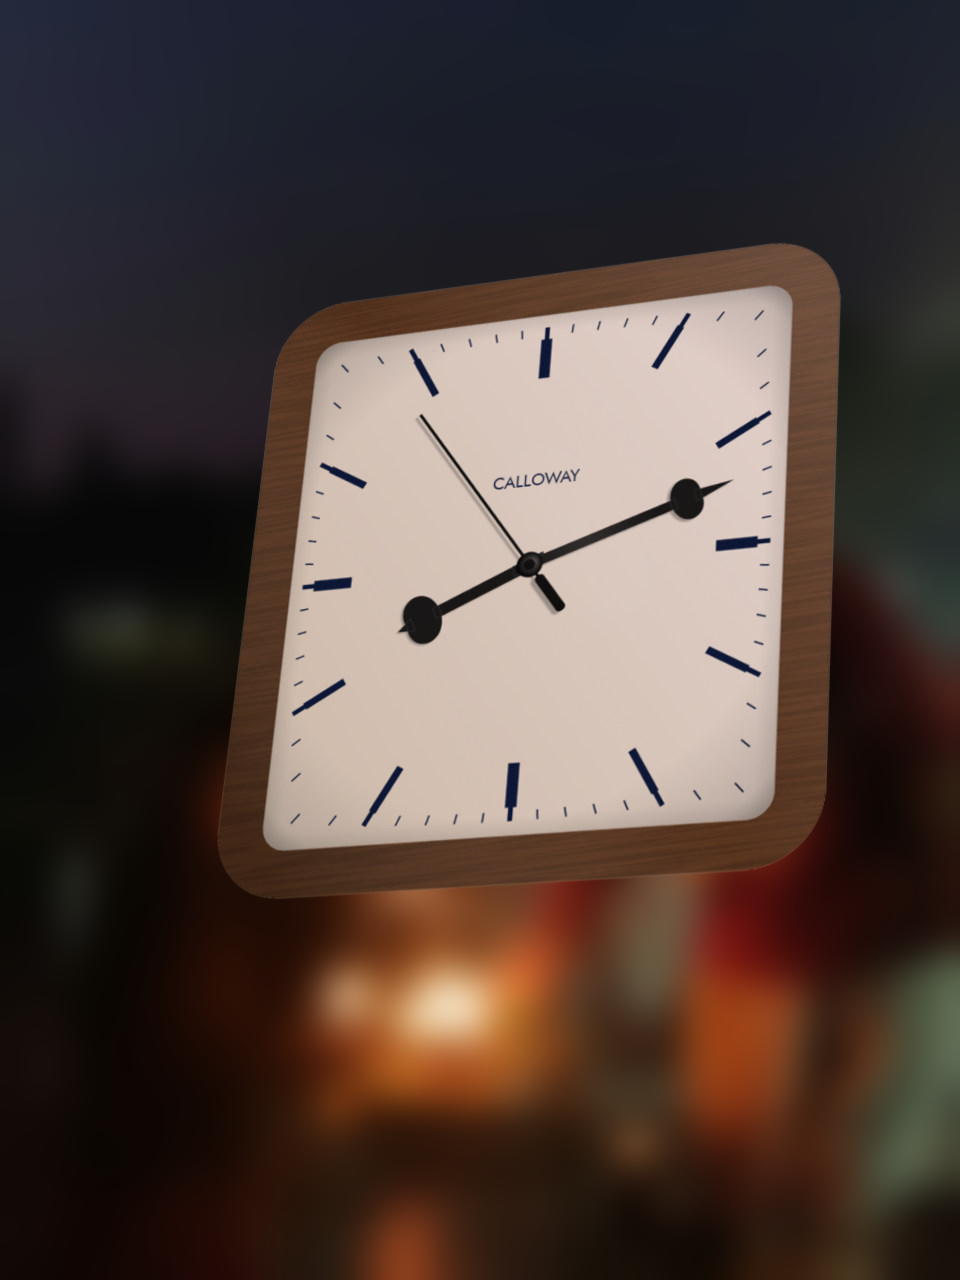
**8:11:54**
